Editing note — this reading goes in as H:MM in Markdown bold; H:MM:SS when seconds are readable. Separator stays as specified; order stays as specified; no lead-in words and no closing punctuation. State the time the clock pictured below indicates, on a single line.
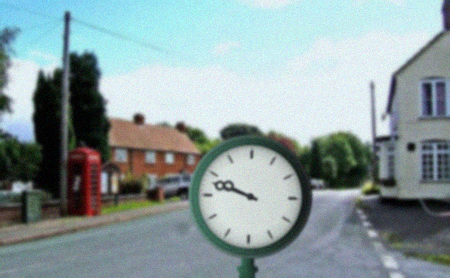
**9:48**
